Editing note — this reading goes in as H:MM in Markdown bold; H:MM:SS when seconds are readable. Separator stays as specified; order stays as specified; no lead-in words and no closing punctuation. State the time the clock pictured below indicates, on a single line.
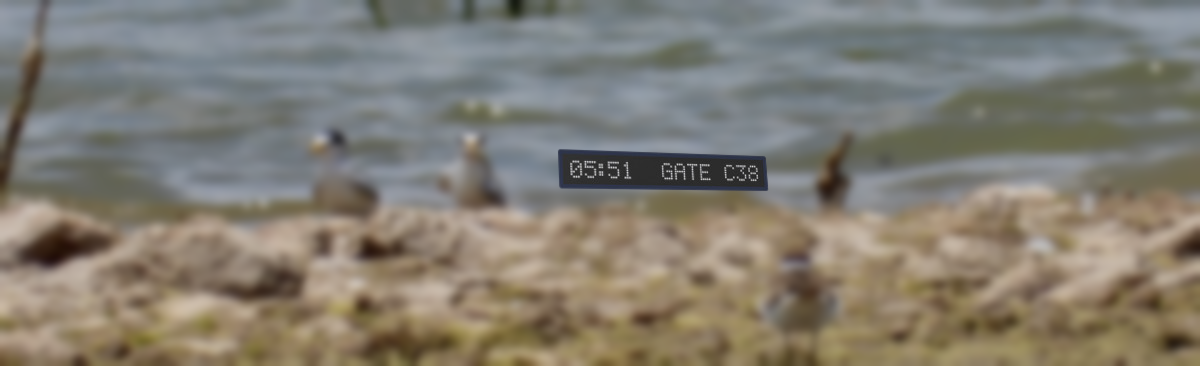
**5:51**
